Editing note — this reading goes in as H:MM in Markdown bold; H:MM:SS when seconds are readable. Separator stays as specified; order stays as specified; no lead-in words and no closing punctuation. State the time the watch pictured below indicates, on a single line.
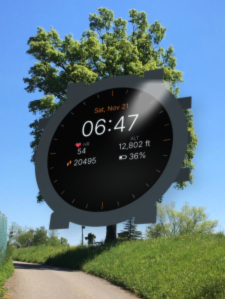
**6:47**
